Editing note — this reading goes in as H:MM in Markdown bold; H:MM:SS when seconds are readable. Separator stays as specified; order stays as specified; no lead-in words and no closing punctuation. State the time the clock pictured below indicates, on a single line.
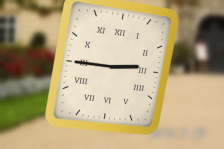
**2:45**
